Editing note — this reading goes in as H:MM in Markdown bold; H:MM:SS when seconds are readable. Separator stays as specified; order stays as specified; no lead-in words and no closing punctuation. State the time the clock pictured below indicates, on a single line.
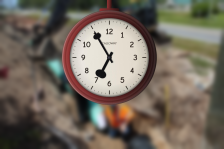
**6:55**
